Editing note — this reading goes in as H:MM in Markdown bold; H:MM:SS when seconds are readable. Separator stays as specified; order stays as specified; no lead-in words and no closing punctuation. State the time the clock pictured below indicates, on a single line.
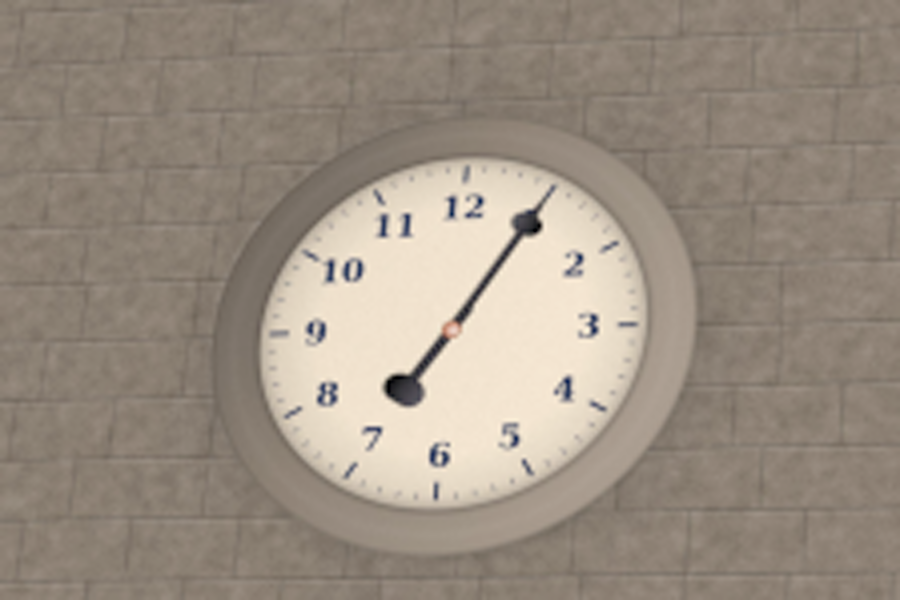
**7:05**
